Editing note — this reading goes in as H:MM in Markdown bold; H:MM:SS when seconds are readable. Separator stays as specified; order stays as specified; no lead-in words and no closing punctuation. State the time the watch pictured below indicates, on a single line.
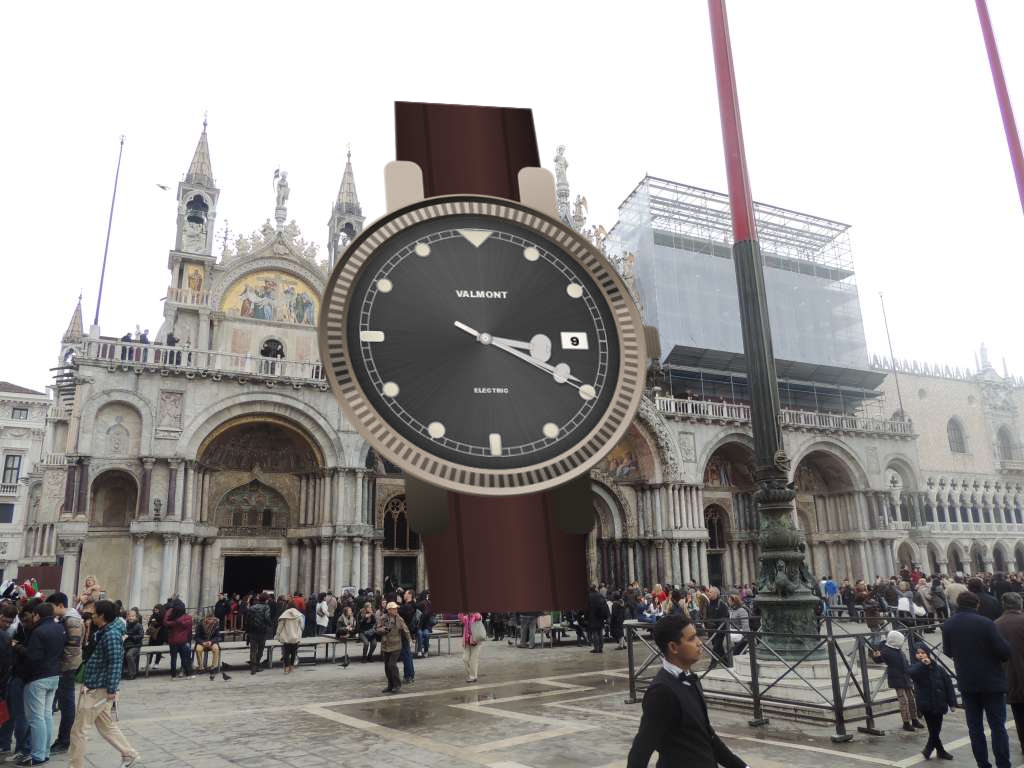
**3:19:20**
